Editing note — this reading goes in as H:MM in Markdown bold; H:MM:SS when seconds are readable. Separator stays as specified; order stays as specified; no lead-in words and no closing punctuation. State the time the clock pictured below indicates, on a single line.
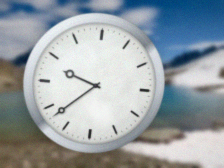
**9:38**
